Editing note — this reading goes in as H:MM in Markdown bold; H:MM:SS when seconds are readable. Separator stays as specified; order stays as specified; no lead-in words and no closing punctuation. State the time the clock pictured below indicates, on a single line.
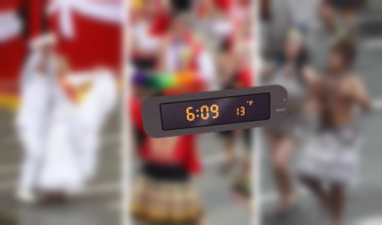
**6:09**
